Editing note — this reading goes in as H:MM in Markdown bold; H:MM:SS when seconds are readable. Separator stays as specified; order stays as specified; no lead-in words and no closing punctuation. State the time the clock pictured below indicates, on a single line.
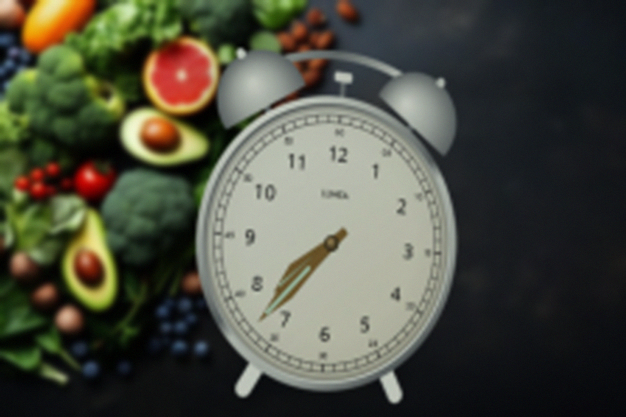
**7:37**
